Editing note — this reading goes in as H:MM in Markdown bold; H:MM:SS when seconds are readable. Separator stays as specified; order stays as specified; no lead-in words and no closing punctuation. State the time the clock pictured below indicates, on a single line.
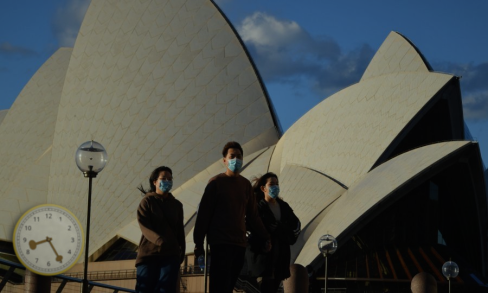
**8:25**
